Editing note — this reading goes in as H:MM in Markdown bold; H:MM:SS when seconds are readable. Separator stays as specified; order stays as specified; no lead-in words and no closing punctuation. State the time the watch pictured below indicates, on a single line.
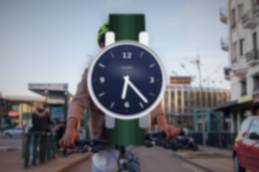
**6:23**
